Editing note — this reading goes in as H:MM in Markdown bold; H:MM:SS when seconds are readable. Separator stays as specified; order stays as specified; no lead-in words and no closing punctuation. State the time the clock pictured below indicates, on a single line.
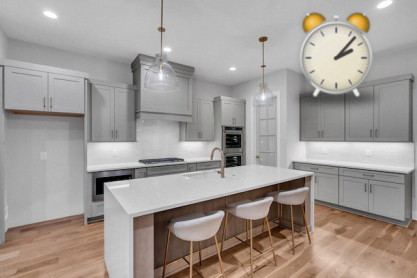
**2:07**
